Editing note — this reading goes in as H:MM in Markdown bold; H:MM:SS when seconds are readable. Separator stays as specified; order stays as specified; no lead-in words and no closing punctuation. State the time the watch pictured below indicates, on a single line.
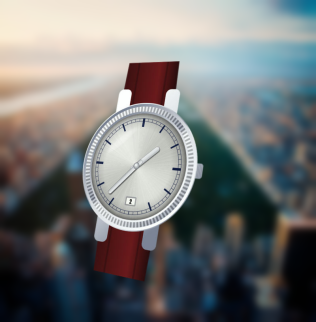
**1:37**
